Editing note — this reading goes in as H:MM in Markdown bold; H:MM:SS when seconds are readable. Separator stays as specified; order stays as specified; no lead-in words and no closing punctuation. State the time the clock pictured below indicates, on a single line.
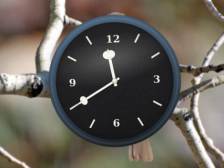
**11:40**
